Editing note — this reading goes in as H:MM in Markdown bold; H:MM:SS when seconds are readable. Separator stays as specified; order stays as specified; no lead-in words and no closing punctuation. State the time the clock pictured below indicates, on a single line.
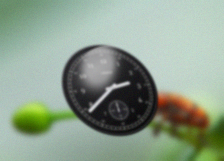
**2:39**
